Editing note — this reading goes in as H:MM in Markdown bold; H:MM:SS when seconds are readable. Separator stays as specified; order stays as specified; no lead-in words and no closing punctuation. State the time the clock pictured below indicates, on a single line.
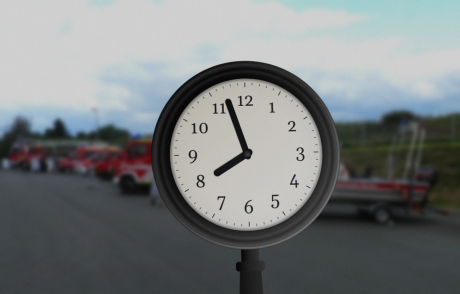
**7:57**
